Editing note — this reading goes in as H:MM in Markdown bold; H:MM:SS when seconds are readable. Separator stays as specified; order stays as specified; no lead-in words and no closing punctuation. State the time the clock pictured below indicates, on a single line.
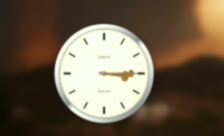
**3:15**
